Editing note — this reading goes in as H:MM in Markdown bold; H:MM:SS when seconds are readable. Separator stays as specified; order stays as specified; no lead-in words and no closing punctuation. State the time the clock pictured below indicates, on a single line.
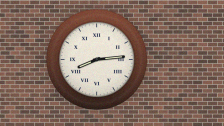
**8:14**
